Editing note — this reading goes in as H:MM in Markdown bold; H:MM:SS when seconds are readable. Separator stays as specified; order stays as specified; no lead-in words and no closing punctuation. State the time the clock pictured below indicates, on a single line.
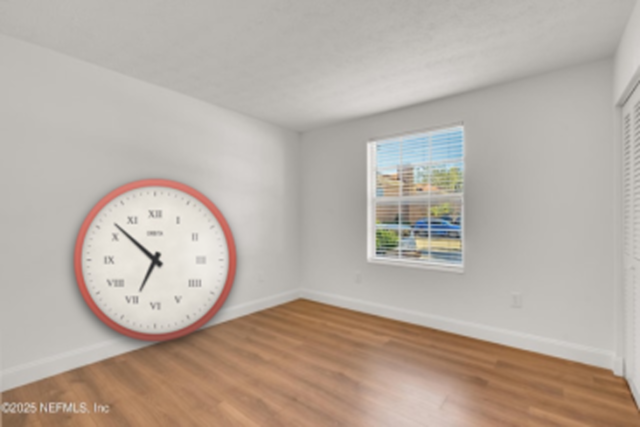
**6:52**
